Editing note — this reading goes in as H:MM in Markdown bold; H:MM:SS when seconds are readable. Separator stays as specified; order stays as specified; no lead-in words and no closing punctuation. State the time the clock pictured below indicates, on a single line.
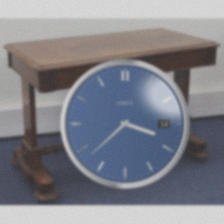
**3:38**
